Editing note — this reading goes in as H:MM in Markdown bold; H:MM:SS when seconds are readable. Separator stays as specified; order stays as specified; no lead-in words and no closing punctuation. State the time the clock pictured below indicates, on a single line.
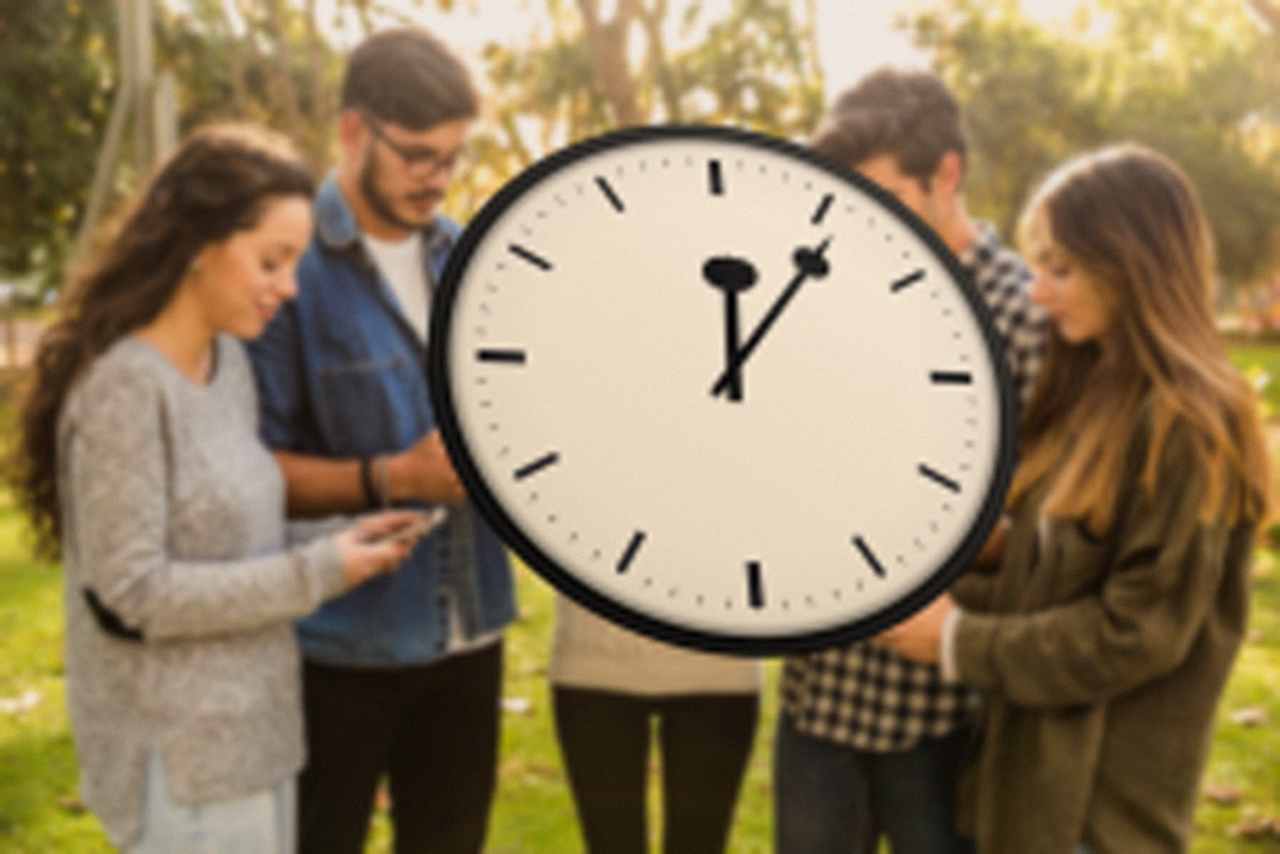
**12:06**
